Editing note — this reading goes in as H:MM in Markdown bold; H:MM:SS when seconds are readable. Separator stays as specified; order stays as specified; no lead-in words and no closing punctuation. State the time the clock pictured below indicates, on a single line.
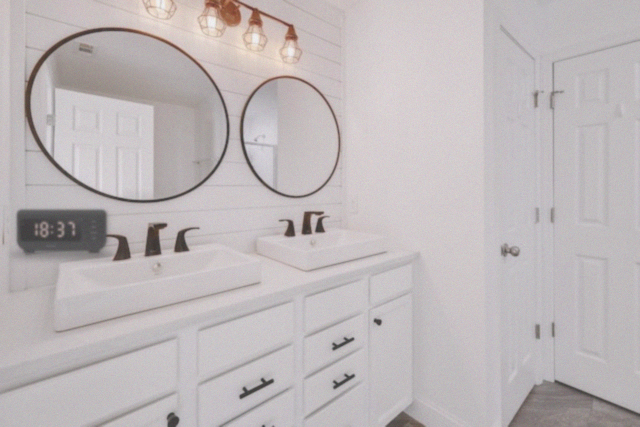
**18:37**
